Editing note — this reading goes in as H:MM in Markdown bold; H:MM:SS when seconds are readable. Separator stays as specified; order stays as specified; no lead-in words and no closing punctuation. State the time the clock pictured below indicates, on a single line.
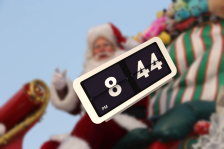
**8:44**
